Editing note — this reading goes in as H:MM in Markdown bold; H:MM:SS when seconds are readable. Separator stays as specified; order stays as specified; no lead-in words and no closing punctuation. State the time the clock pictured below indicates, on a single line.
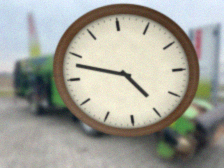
**4:48**
